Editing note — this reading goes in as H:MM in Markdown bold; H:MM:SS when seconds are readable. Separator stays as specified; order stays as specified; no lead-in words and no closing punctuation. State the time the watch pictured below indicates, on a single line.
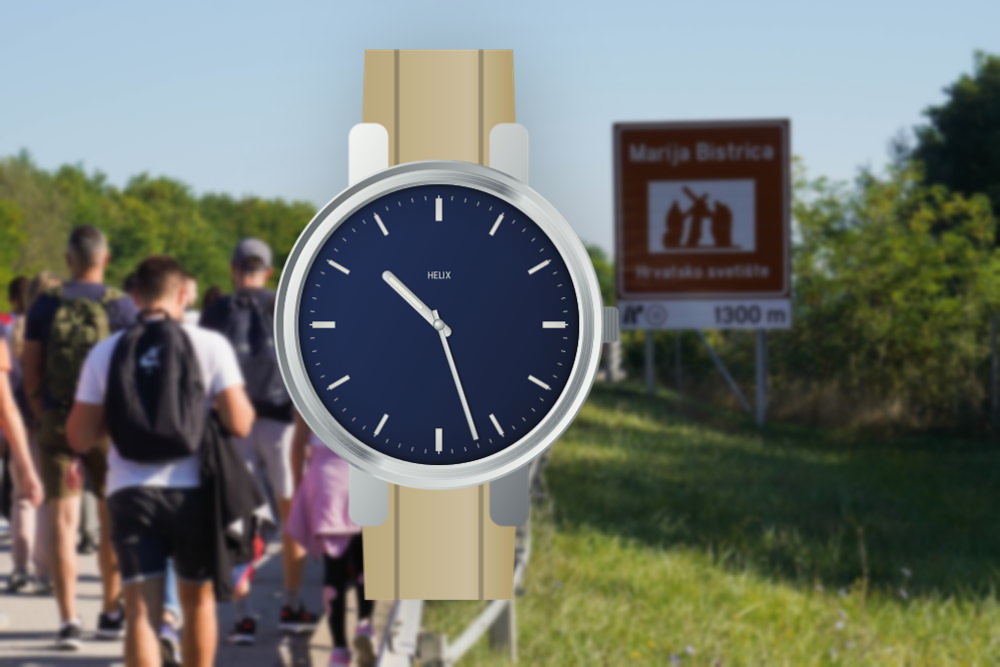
**10:27**
